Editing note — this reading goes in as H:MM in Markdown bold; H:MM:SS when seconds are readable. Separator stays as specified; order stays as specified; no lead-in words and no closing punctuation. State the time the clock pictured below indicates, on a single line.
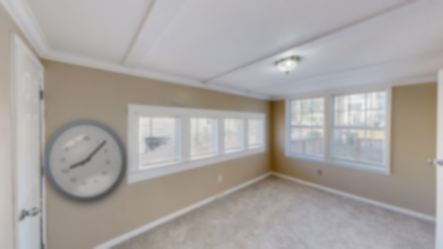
**8:07**
